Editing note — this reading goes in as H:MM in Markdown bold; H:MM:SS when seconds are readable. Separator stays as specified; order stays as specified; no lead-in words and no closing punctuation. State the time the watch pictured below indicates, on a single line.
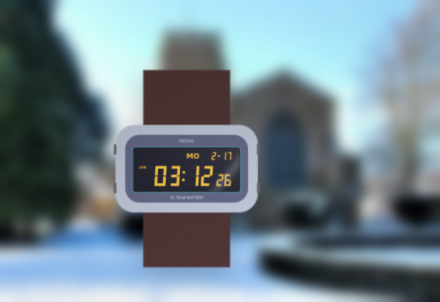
**3:12:26**
